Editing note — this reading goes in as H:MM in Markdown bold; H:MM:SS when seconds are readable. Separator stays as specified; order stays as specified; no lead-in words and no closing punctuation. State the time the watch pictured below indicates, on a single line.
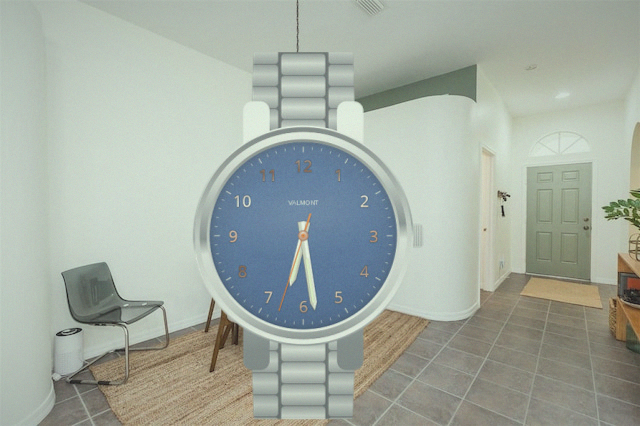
**6:28:33**
